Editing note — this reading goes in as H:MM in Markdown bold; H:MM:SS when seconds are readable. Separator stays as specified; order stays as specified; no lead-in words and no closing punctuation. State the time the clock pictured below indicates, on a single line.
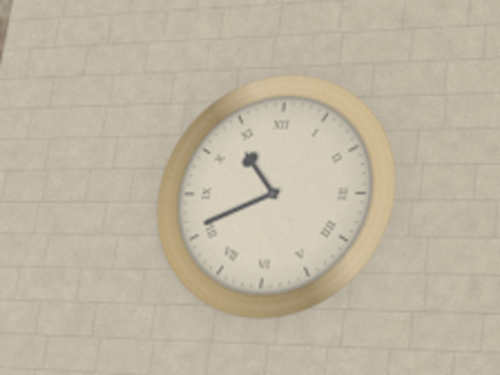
**10:41**
